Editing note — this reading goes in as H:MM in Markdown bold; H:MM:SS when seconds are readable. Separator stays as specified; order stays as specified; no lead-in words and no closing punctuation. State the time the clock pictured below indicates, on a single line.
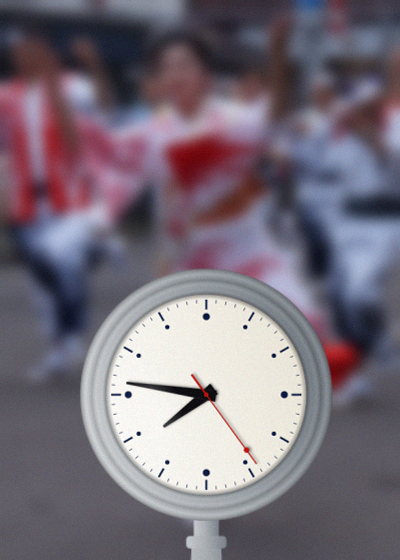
**7:46:24**
